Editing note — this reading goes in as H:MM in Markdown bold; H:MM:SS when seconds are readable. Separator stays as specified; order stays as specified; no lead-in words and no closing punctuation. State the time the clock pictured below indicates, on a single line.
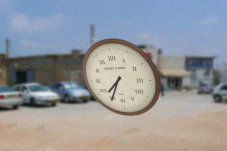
**7:35**
